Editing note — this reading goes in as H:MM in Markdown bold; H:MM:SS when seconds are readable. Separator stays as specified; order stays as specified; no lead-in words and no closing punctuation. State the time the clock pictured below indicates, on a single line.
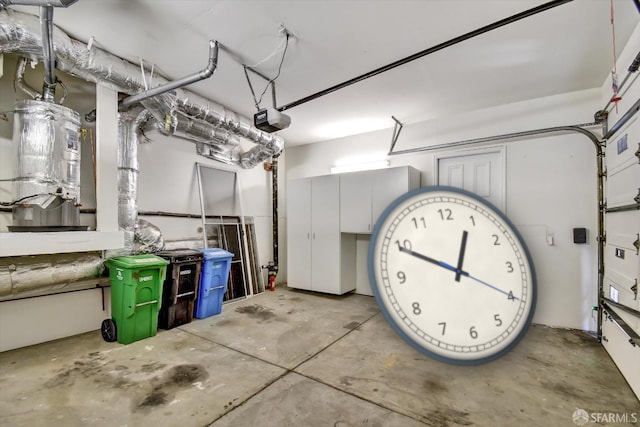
**12:49:20**
